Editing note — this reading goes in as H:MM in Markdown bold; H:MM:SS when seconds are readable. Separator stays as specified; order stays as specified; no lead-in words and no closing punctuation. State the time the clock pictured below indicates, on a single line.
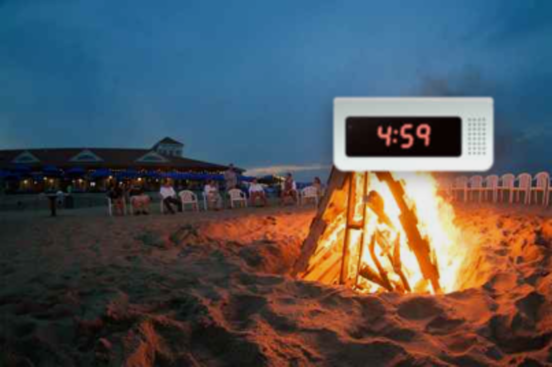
**4:59**
